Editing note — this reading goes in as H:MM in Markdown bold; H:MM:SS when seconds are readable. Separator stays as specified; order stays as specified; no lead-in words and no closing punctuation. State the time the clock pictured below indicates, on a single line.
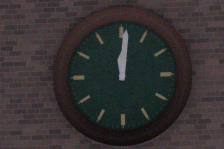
**12:01**
